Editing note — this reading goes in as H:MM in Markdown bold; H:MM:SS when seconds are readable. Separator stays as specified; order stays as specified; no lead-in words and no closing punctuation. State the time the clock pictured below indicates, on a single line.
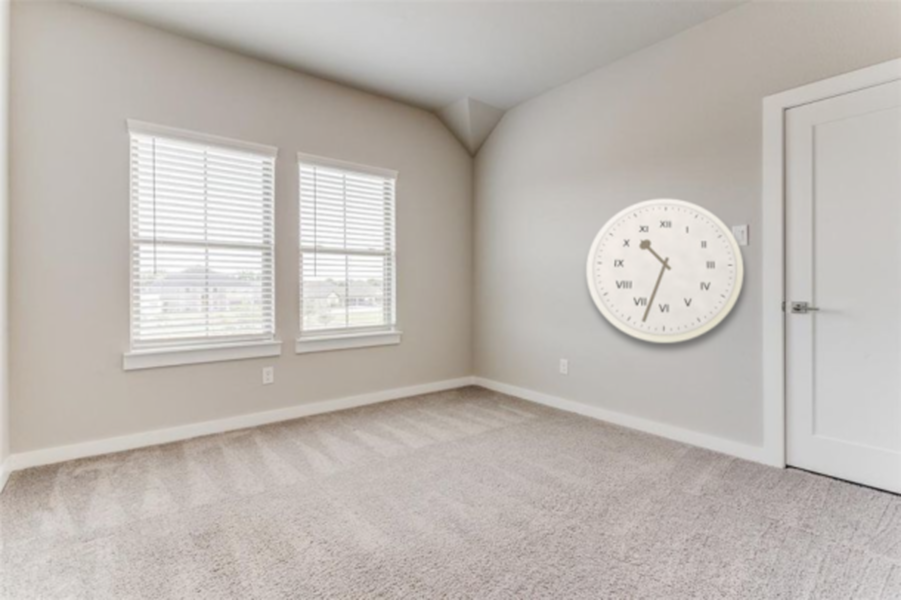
**10:33**
